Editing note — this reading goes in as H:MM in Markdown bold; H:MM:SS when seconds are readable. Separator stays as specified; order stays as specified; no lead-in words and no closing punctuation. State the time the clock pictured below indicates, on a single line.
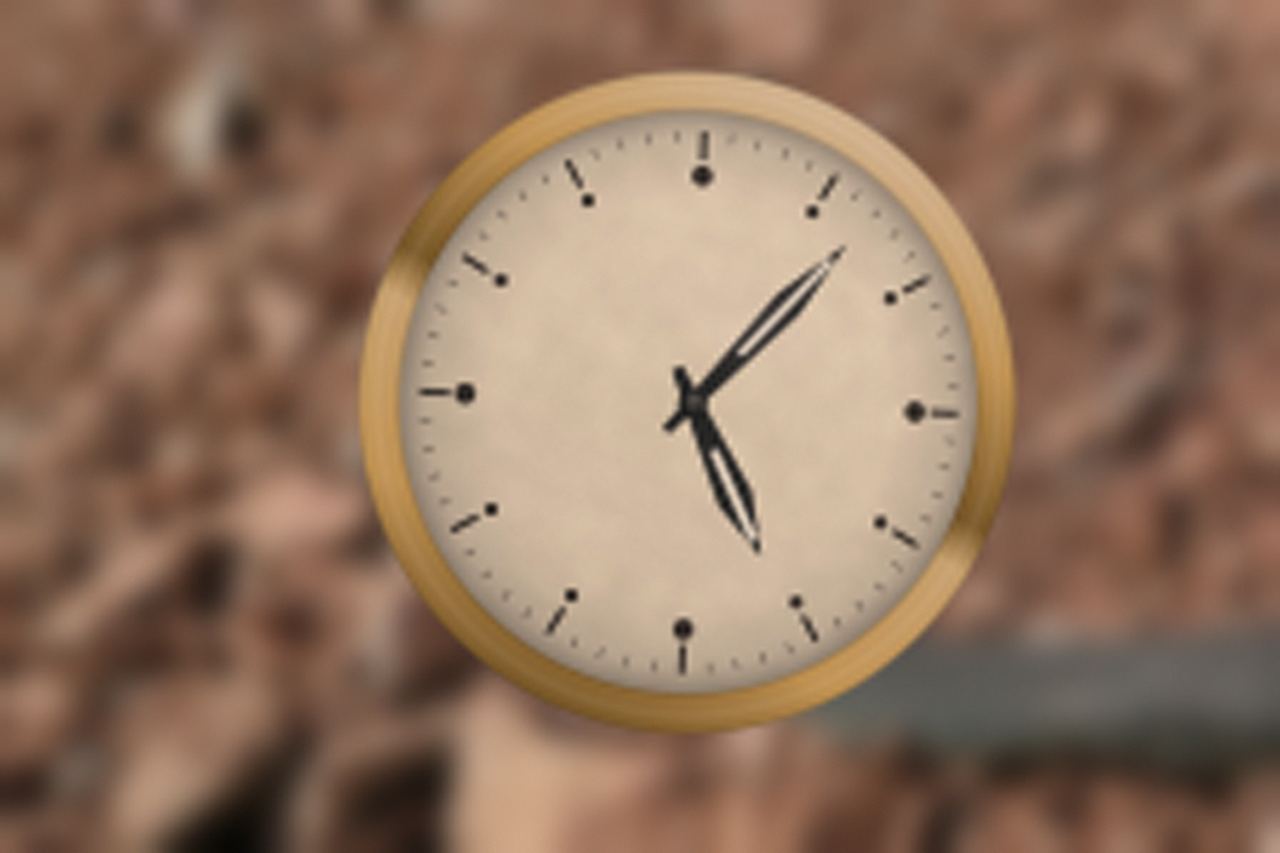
**5:07**
